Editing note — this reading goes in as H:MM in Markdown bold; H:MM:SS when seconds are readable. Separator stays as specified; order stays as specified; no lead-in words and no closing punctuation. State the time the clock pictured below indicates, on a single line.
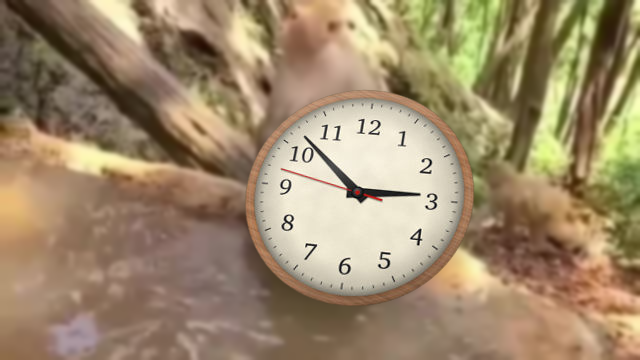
**2:51:47**
